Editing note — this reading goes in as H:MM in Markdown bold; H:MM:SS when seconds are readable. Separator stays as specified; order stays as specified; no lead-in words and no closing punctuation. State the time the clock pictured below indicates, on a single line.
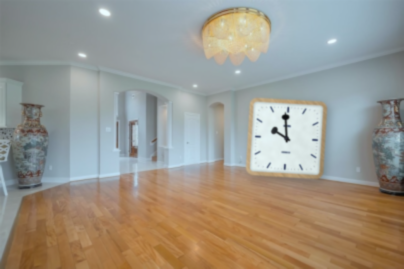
**9:59**
